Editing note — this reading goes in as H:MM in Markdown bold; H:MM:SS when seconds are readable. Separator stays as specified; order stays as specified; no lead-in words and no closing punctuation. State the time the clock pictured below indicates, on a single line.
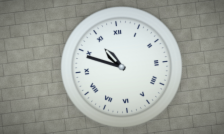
**10:49**
